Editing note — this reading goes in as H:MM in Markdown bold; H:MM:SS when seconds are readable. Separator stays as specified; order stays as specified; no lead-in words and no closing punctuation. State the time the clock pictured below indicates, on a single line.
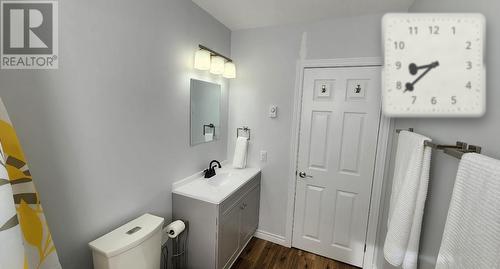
**8:38**
